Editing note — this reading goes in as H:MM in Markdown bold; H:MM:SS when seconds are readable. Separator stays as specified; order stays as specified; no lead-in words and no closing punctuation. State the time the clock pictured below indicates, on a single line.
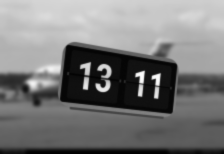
**13:11**
